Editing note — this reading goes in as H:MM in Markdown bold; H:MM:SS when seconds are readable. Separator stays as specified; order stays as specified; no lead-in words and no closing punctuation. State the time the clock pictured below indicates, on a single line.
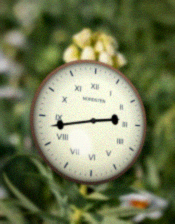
**2:43**
